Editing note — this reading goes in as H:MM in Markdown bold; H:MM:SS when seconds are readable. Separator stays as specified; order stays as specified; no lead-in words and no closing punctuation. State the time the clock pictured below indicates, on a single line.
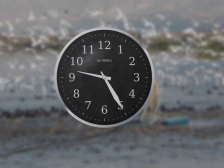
**9:25**
